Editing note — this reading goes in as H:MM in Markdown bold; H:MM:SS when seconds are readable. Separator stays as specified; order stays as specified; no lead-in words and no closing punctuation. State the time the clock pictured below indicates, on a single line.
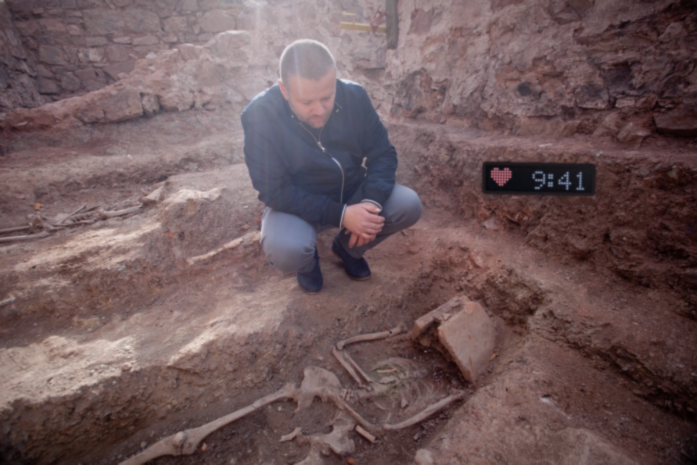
**9:41**
